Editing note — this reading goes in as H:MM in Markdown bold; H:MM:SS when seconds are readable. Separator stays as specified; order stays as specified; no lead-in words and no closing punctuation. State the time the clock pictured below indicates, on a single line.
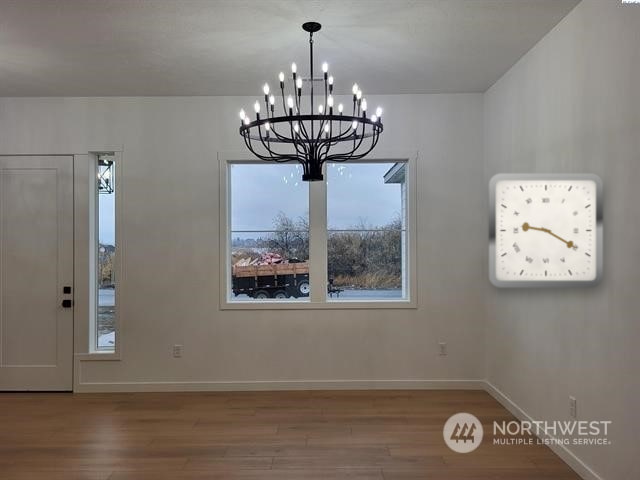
**9:20**
